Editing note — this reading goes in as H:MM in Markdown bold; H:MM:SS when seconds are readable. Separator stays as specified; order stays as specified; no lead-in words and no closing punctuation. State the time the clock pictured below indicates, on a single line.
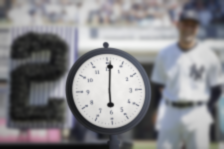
**6:01**
